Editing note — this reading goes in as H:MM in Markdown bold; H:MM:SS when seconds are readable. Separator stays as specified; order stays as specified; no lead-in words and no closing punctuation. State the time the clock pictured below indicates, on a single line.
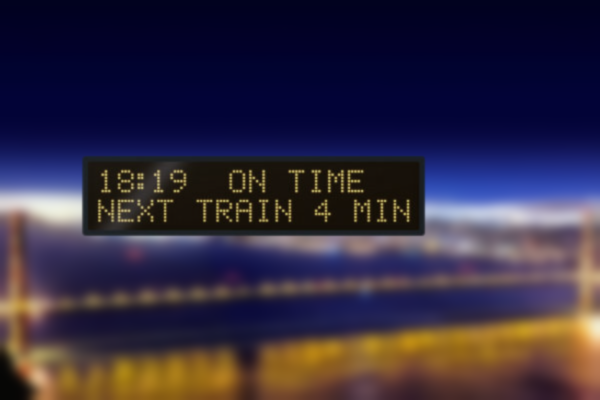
**18:19**
